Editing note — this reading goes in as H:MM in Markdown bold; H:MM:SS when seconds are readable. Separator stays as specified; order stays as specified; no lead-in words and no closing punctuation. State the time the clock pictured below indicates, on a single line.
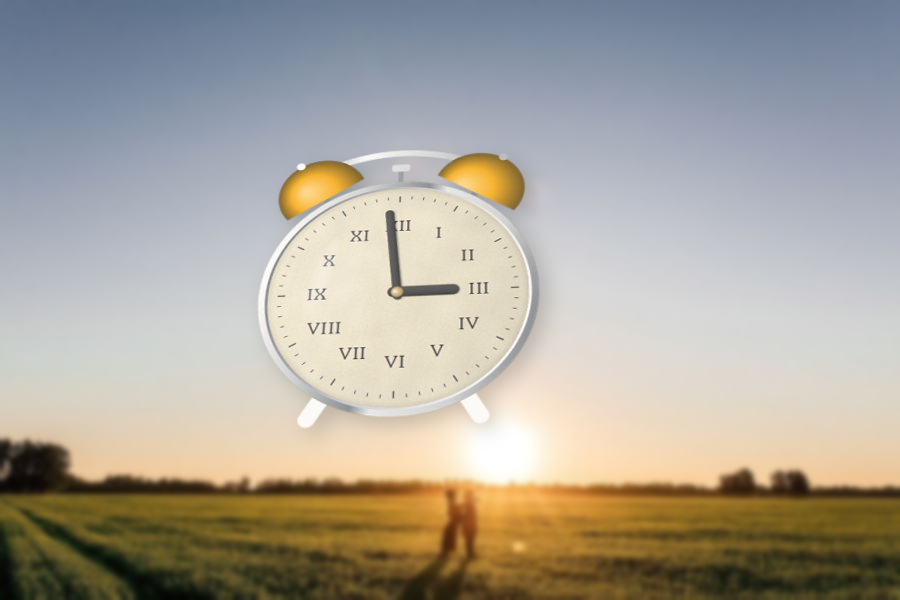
**2:59**
